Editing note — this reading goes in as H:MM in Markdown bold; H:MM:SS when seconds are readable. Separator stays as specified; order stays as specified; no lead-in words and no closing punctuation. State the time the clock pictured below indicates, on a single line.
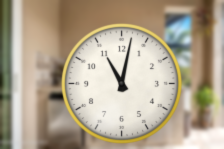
**11:02**
